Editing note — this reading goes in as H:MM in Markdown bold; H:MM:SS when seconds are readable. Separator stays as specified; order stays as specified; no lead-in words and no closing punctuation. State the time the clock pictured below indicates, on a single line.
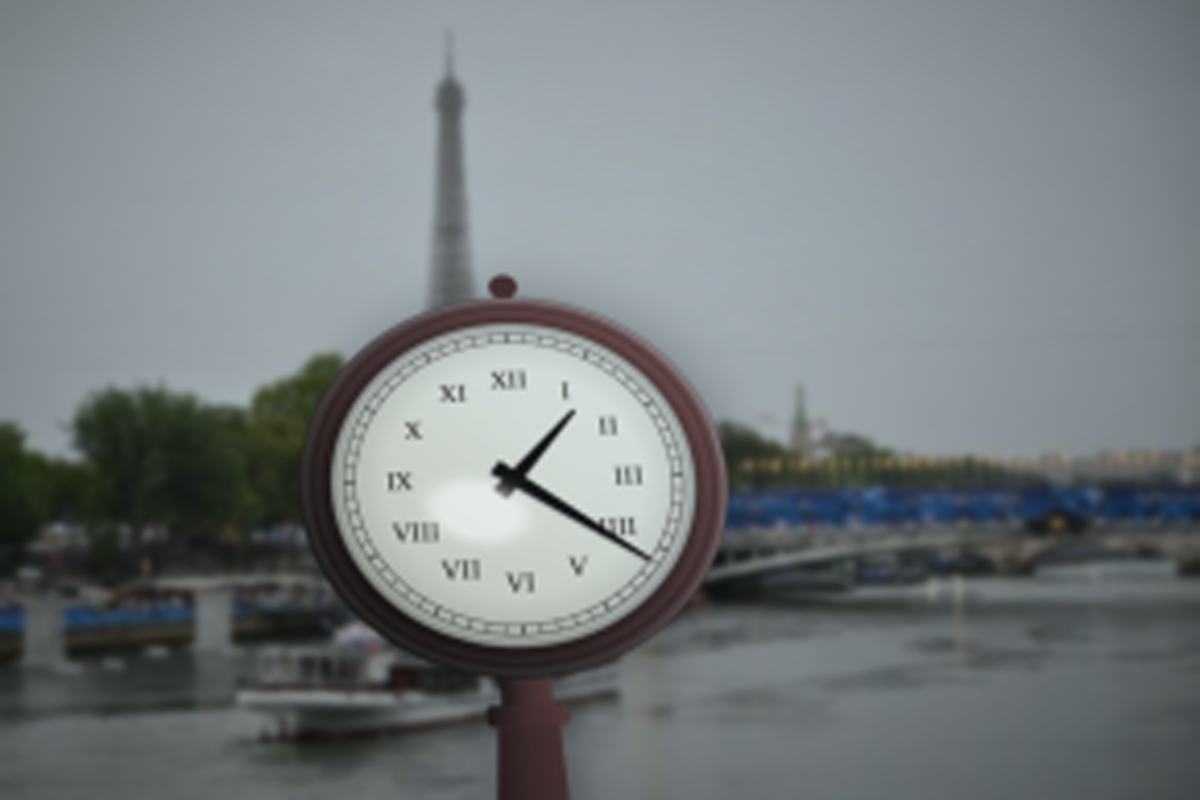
**1:21**
